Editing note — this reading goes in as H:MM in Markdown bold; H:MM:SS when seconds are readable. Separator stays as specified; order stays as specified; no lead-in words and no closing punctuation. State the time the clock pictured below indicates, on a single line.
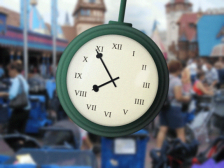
**7:54**
